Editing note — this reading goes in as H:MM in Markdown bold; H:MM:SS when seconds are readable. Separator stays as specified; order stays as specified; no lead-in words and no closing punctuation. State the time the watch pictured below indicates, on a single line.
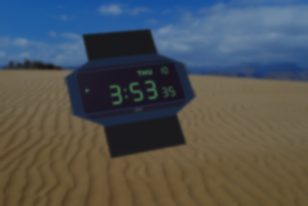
**3:53**
